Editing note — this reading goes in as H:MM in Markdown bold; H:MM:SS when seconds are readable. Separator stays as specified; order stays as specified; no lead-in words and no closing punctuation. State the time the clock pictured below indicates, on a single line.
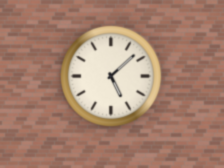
**5:08**
